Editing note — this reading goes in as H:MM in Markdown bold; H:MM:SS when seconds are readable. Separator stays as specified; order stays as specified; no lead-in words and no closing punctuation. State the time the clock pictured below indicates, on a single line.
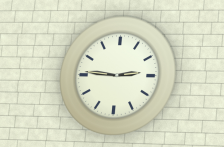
**2:46**
